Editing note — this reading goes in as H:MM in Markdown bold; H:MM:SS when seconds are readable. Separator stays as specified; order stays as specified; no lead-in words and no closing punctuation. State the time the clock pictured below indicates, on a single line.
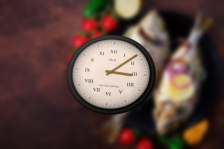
**3:08**
